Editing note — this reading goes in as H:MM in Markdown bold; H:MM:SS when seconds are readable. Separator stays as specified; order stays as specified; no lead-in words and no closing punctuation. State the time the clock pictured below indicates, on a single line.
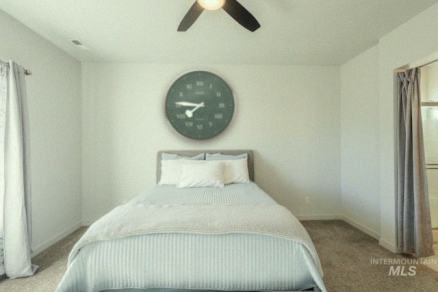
**7:46**
